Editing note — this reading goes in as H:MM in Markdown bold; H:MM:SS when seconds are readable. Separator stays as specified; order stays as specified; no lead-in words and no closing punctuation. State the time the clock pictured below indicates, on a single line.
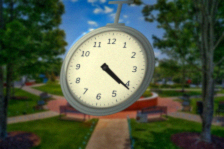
**4:21**
